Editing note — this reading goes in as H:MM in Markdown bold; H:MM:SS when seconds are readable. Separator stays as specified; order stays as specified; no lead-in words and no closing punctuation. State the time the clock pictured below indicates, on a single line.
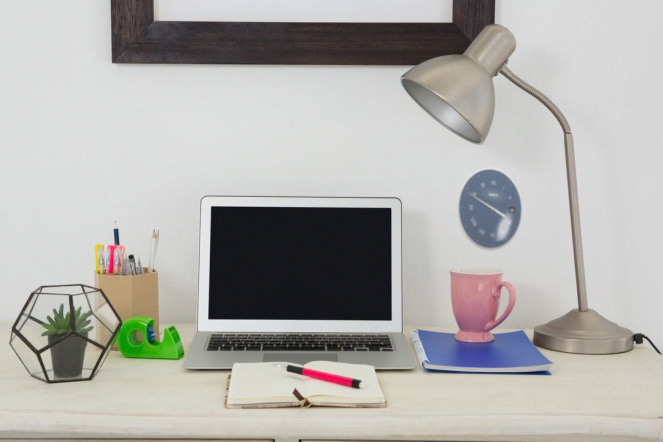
**3:49**
